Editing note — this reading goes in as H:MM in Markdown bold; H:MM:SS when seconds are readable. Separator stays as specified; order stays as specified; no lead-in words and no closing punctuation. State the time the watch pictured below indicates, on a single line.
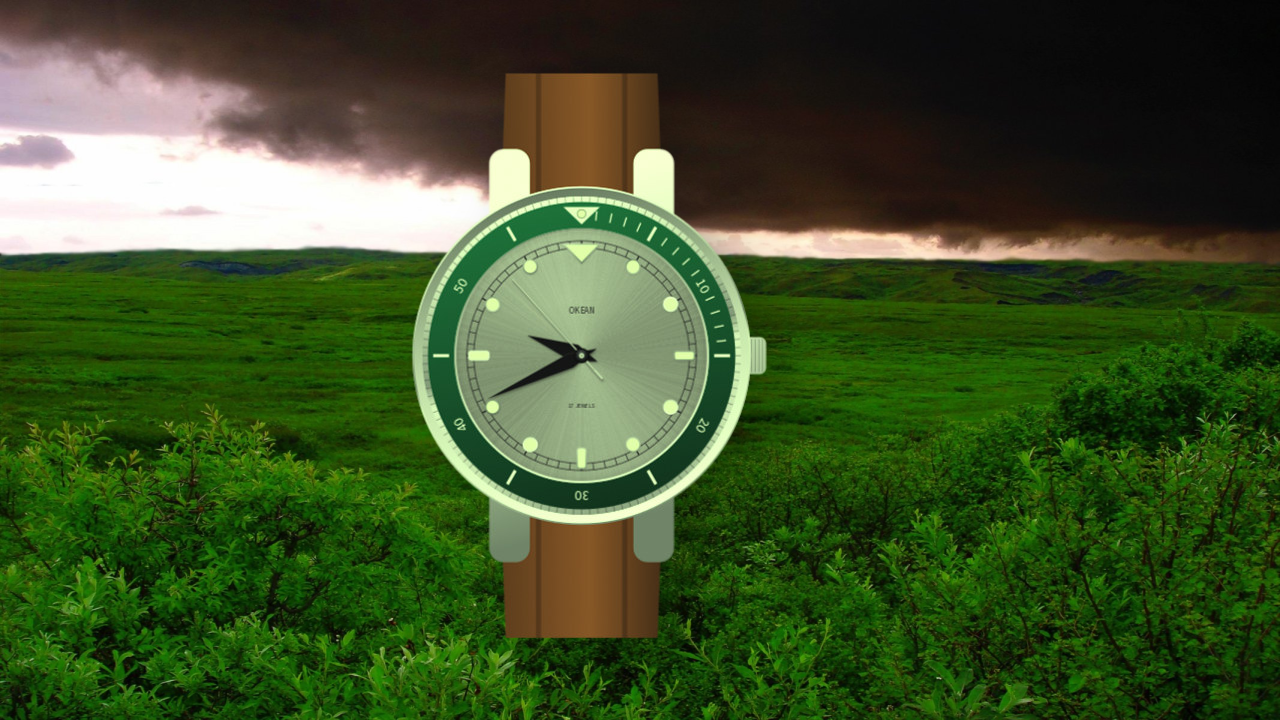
**9:40:53**
